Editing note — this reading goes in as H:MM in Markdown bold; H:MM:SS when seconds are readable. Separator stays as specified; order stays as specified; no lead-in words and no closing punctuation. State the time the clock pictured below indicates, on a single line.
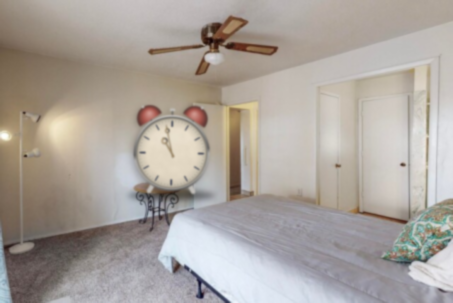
**10:58**
